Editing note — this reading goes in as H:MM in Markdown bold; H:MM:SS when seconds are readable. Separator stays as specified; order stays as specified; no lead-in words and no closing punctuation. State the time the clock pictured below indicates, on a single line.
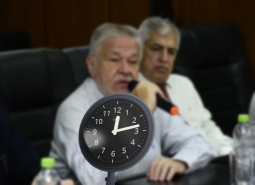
**12:13**
